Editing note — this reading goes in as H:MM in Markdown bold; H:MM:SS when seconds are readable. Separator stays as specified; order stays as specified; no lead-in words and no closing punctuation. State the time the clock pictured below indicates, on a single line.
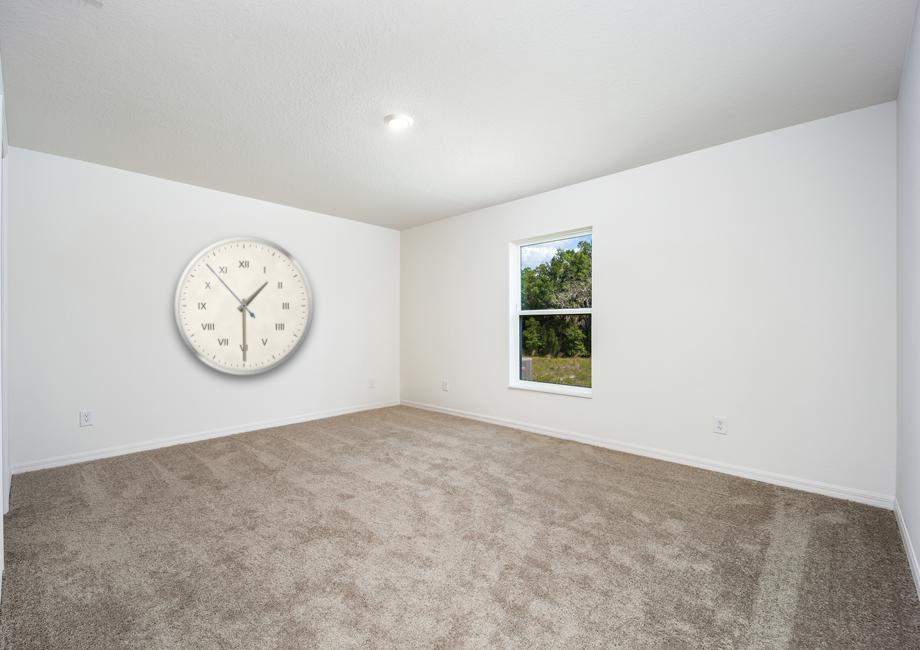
**1:29:53**
